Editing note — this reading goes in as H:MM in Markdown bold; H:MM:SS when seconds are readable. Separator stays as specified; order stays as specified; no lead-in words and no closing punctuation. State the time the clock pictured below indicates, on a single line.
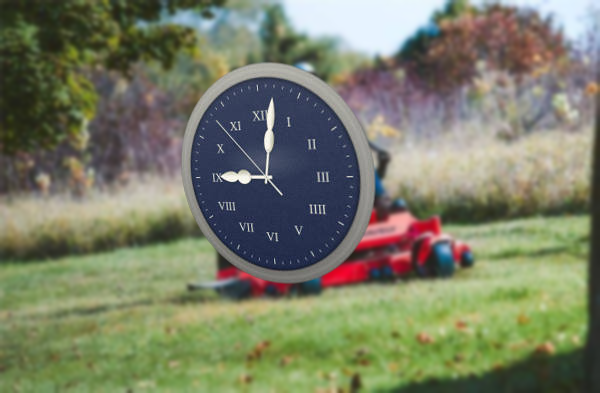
**9:01:53**
